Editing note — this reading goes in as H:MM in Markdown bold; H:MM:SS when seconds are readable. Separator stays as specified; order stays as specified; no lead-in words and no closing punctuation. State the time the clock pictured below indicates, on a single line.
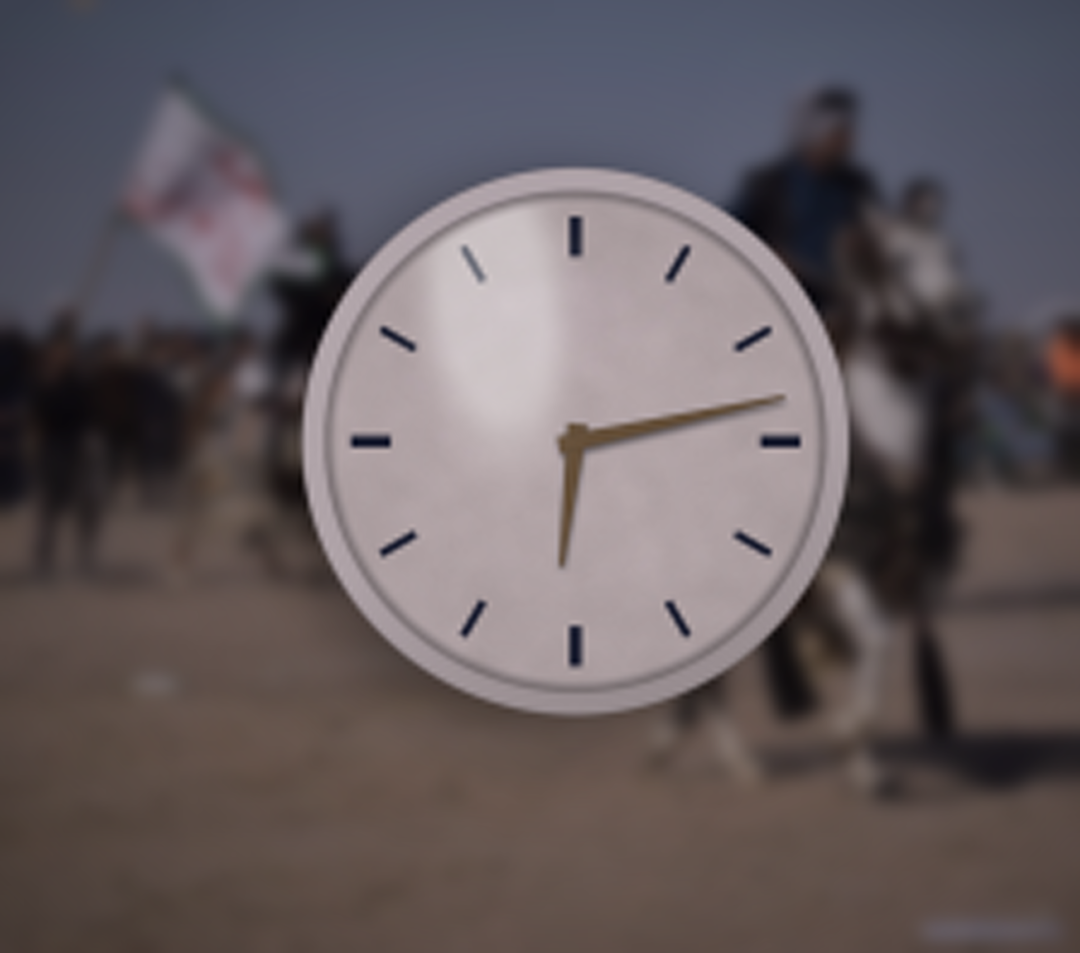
**6:13**
